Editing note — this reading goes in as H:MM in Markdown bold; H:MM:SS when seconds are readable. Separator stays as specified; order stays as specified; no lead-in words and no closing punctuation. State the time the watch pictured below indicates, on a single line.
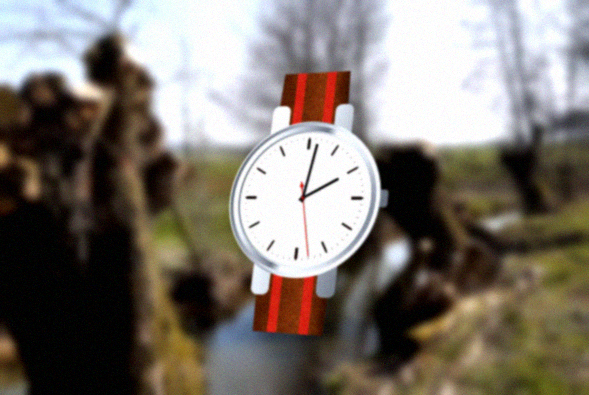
**2:01:28**
